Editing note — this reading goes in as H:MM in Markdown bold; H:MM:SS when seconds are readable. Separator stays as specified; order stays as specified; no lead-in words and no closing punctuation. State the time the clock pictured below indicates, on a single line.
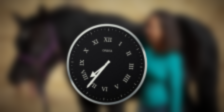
**7:36**
